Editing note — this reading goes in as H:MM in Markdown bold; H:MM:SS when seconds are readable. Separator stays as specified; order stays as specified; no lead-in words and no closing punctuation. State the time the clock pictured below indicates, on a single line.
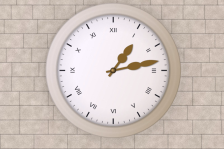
**1:13**
